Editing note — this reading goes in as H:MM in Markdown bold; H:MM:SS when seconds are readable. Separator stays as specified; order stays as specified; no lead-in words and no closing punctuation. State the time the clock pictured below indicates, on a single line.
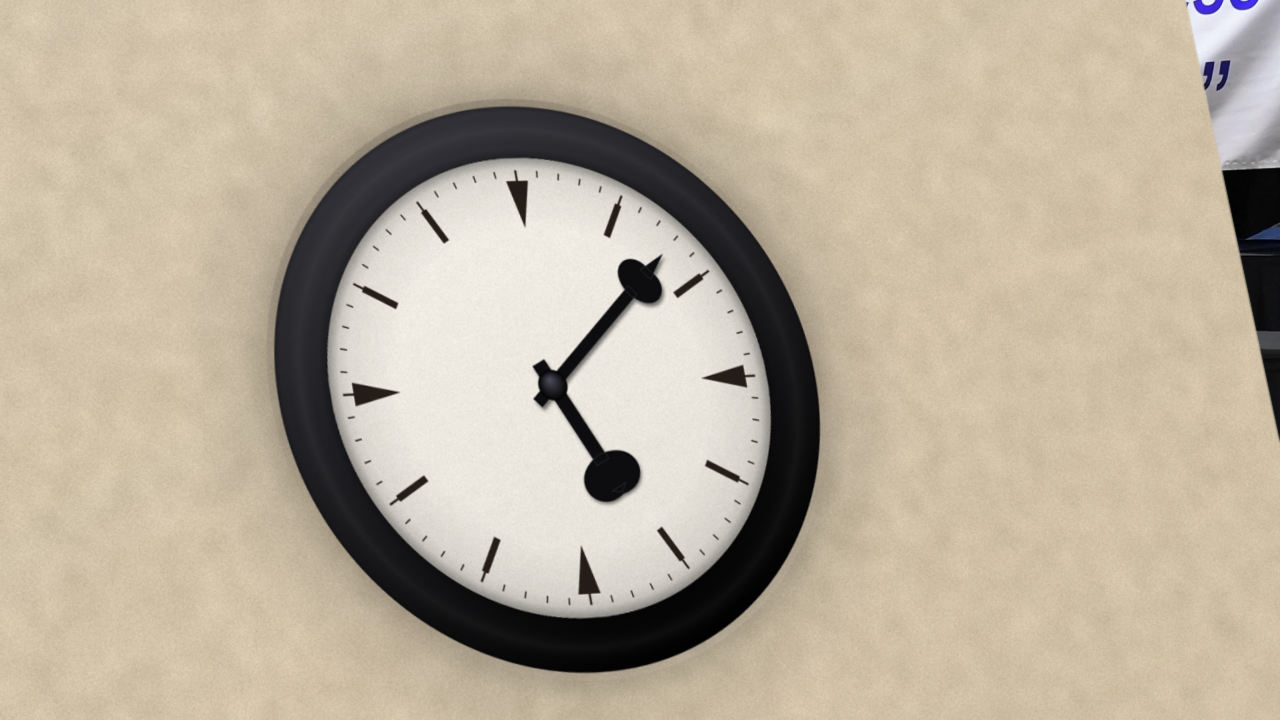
**5:08**
